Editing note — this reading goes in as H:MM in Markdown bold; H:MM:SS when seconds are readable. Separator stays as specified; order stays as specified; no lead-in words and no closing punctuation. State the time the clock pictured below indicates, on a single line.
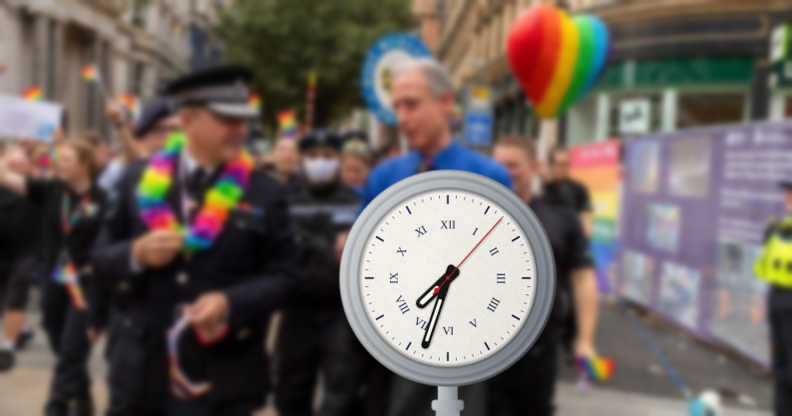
**7:33:07**
